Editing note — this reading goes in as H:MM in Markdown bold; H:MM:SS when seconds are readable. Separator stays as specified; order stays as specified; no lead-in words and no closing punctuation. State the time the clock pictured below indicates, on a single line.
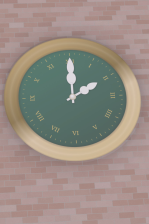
**2:00**
